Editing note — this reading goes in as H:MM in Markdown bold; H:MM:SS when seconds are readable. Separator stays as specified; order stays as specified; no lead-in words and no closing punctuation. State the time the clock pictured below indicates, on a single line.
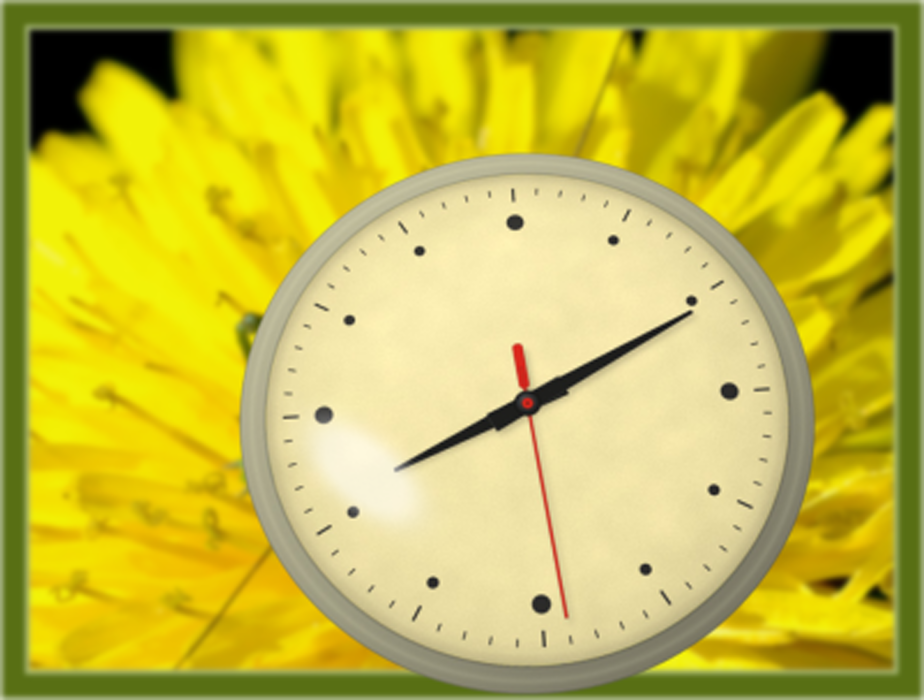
**8:10:29**
